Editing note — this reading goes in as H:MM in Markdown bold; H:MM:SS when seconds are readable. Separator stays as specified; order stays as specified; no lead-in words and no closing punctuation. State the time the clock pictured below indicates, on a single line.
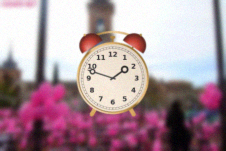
**1:48**
